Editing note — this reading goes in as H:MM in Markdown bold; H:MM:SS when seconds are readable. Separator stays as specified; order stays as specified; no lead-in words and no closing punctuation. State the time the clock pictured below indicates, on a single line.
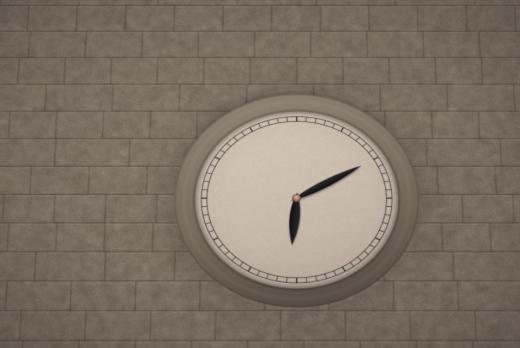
**6:10**
